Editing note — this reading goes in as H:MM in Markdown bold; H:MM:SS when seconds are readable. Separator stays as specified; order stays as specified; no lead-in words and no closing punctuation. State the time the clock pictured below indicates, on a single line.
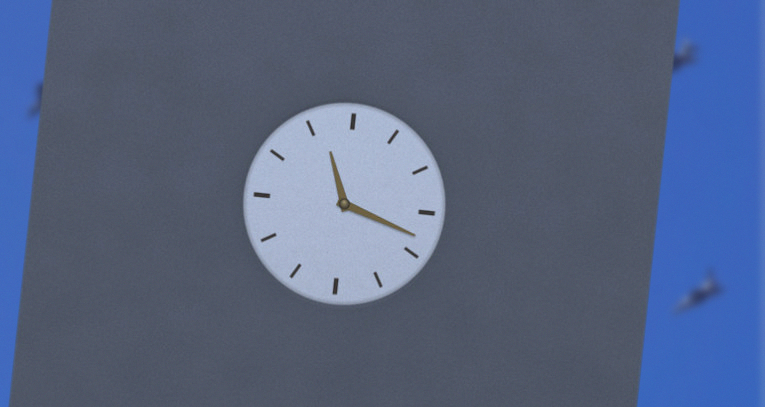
**11:18**
